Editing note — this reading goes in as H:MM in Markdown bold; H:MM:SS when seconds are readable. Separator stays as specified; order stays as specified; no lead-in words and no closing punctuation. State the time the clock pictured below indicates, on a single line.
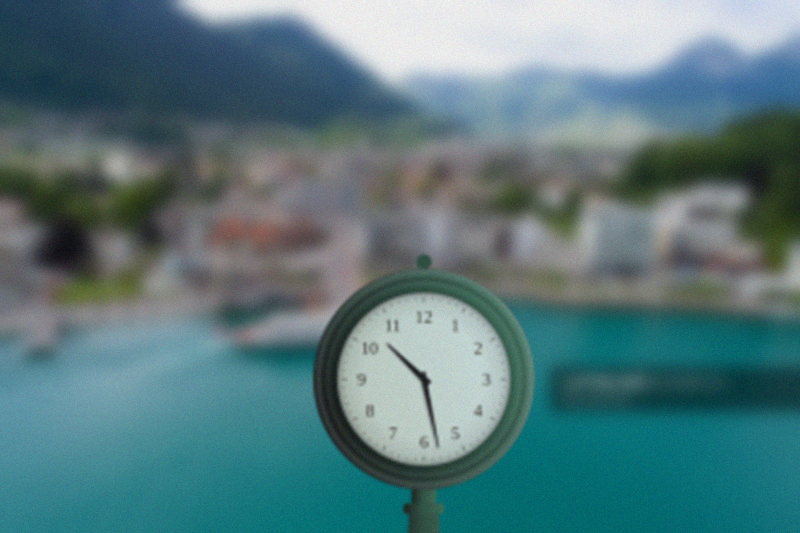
**10:28**
